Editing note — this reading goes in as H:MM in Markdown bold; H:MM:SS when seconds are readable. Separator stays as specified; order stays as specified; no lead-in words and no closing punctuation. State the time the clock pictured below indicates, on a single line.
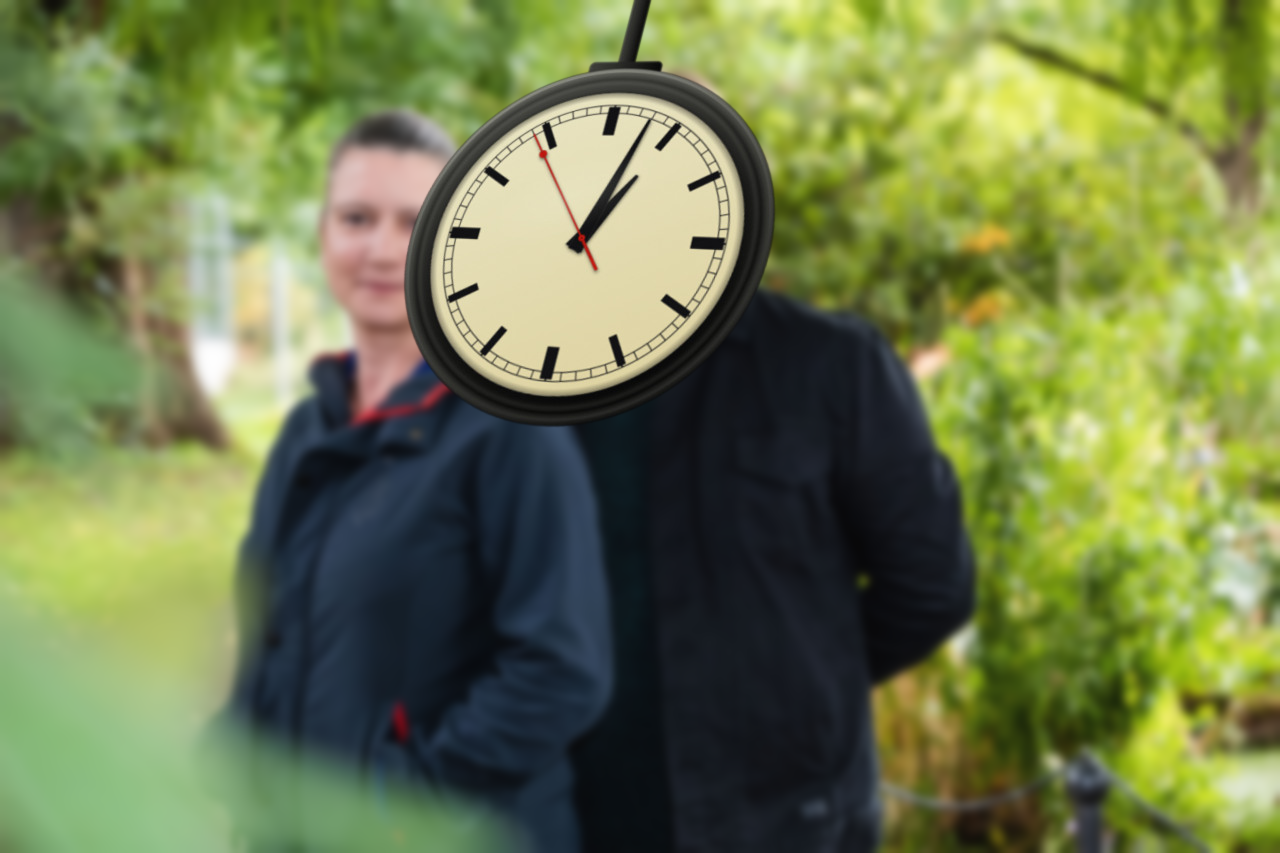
**1:02:54**
